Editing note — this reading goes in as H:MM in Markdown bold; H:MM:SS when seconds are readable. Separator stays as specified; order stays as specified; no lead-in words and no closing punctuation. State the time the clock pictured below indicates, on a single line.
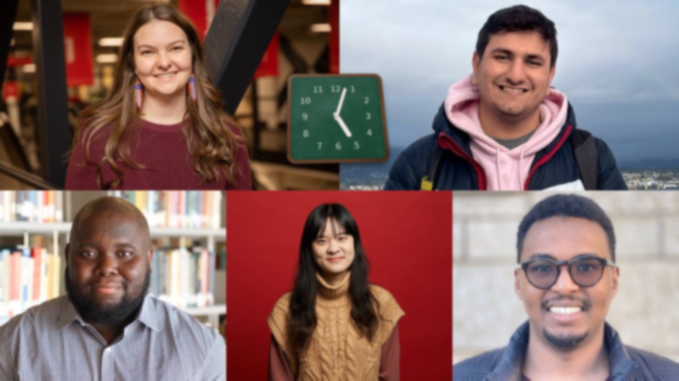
**5:03**
